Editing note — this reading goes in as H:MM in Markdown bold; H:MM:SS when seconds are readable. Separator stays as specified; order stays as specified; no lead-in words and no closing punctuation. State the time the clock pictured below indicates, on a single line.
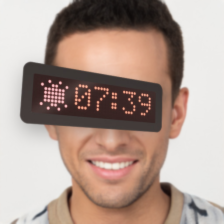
**7:39**
